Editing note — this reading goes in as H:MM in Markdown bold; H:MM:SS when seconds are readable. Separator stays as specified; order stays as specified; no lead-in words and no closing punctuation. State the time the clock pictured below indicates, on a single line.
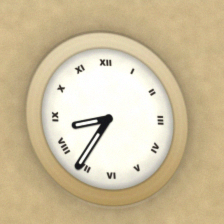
**8:36**
